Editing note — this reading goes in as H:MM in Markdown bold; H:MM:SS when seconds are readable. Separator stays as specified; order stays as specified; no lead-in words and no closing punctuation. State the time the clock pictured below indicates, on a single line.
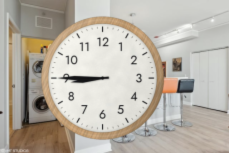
**8:45**
